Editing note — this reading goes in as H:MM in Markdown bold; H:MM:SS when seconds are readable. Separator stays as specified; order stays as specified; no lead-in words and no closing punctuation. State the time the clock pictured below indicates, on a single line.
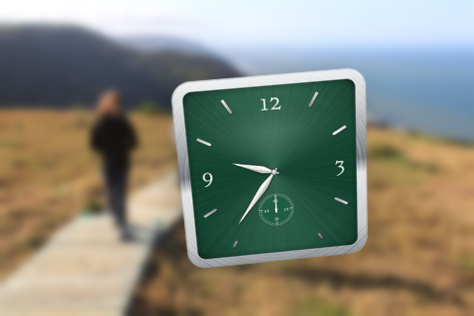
**9:36**
